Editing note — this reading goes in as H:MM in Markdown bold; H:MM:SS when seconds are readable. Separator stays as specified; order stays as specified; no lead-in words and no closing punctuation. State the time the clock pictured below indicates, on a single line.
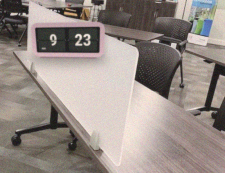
**9:23**
